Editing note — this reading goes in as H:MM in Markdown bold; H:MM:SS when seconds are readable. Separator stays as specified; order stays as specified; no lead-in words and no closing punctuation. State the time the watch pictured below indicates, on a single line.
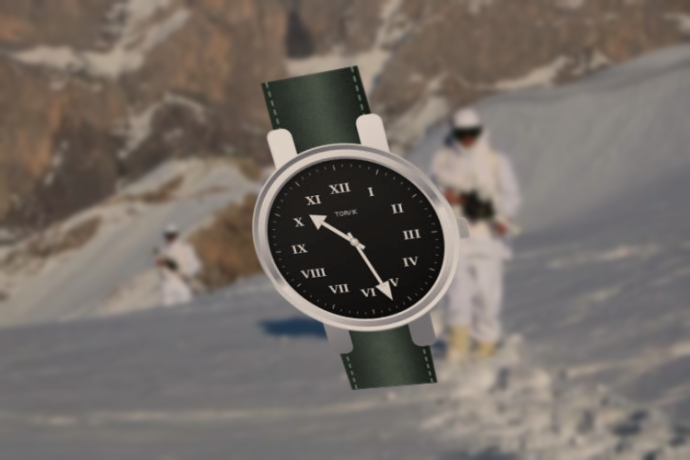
**10:27**
